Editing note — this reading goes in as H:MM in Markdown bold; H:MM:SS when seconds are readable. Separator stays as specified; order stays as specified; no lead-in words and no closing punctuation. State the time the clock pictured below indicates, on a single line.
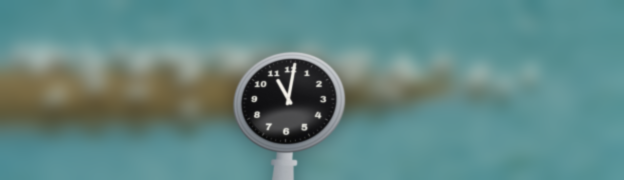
**11:01**
